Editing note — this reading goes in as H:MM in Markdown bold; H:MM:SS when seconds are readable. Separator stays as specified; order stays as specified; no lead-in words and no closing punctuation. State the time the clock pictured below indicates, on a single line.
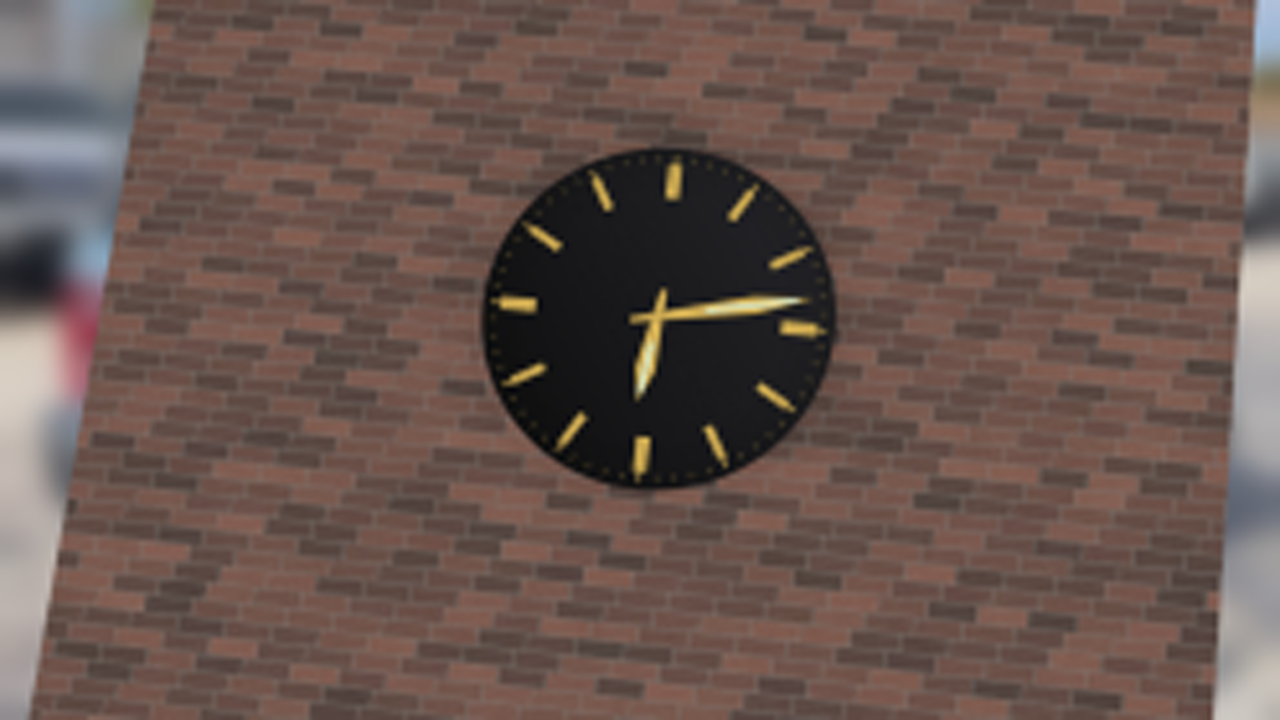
**6:13**
